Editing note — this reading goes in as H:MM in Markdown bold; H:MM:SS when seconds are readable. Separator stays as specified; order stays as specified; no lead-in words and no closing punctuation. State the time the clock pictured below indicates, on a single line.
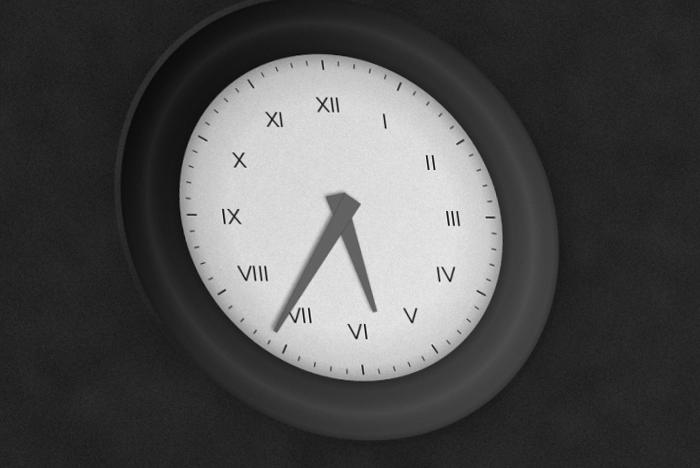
**5:36**
